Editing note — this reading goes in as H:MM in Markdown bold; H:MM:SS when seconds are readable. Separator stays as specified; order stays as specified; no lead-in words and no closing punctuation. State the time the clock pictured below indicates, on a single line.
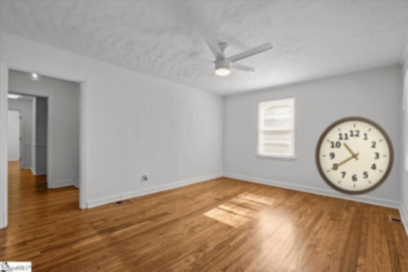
**10:40**
